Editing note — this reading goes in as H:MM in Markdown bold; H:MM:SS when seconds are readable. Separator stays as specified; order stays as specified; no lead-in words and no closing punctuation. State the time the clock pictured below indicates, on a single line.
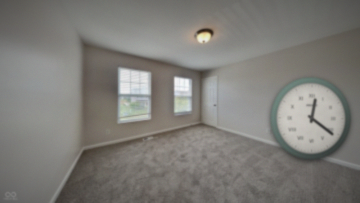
**12:21**
